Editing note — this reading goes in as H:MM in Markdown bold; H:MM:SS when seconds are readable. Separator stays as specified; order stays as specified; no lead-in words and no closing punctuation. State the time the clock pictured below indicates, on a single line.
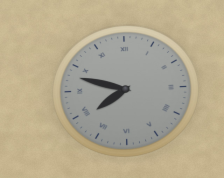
**7:48**
